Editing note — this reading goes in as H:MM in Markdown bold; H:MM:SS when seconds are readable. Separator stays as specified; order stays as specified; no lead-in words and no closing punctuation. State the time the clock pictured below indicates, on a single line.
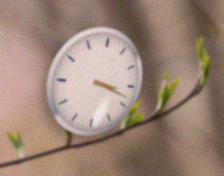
**3:18**
